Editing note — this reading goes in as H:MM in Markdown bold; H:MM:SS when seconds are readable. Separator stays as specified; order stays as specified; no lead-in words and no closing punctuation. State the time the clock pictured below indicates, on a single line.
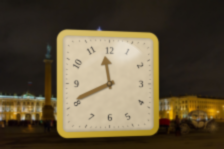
**11:41**
